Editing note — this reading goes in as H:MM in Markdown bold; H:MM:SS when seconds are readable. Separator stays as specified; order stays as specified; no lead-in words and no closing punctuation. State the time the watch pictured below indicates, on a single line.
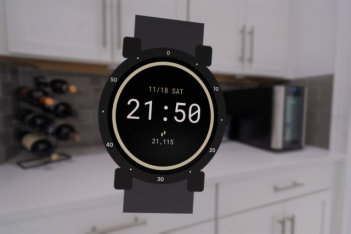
**21:50**
